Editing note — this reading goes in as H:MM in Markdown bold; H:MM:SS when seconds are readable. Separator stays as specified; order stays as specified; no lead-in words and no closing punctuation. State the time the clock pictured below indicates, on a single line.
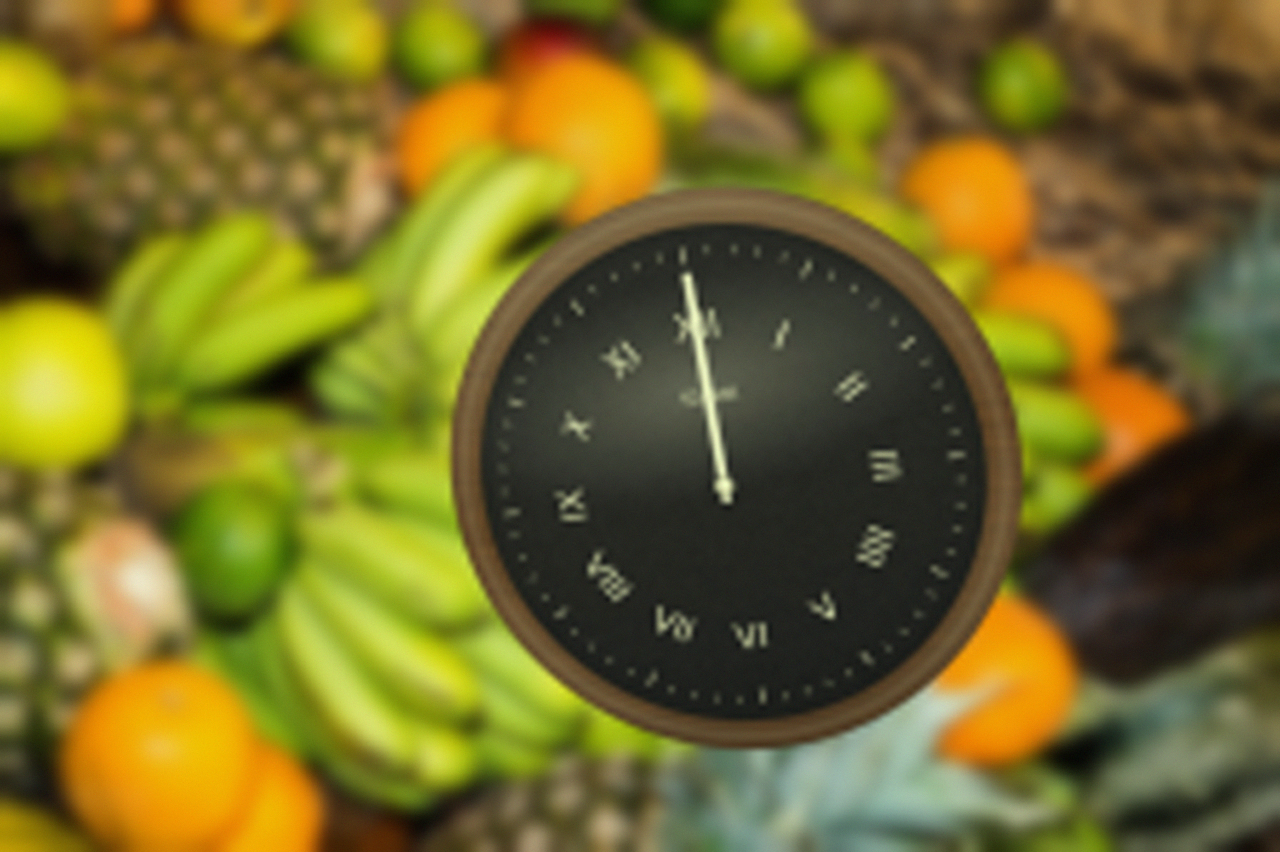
**12:00**
